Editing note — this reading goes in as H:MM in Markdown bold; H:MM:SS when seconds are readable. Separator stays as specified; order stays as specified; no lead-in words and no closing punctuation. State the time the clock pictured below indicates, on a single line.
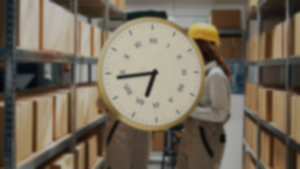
**6:44**
